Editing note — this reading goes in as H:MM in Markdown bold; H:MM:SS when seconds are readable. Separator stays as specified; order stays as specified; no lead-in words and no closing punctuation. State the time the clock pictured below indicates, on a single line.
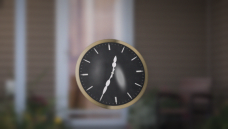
**12:35**
